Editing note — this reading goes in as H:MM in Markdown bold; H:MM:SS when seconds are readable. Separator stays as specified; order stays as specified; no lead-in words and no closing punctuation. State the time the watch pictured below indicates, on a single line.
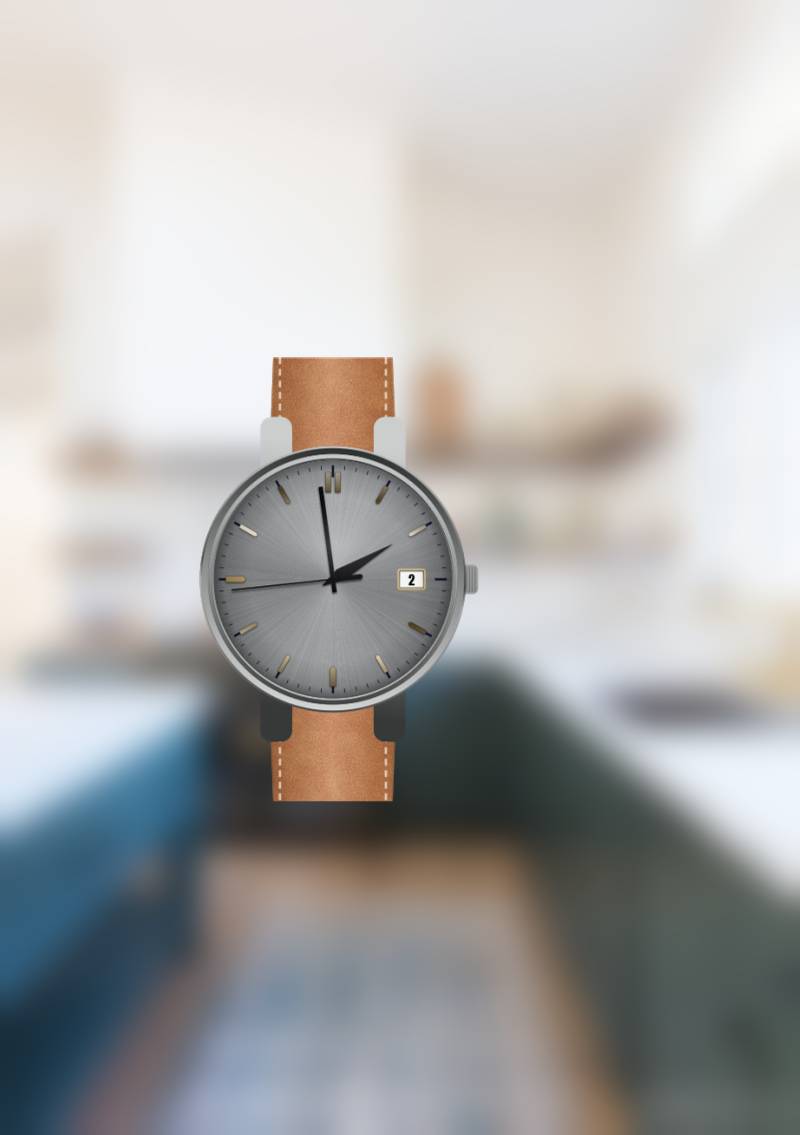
**1:58:44**
